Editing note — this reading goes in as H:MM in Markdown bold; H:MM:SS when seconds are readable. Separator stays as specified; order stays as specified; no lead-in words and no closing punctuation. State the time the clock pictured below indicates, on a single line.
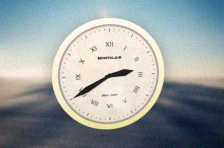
**2:40**
